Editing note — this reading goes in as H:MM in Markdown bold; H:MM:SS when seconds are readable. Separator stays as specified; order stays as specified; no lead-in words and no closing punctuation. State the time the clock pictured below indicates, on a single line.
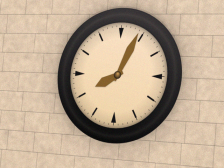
**8:04**
